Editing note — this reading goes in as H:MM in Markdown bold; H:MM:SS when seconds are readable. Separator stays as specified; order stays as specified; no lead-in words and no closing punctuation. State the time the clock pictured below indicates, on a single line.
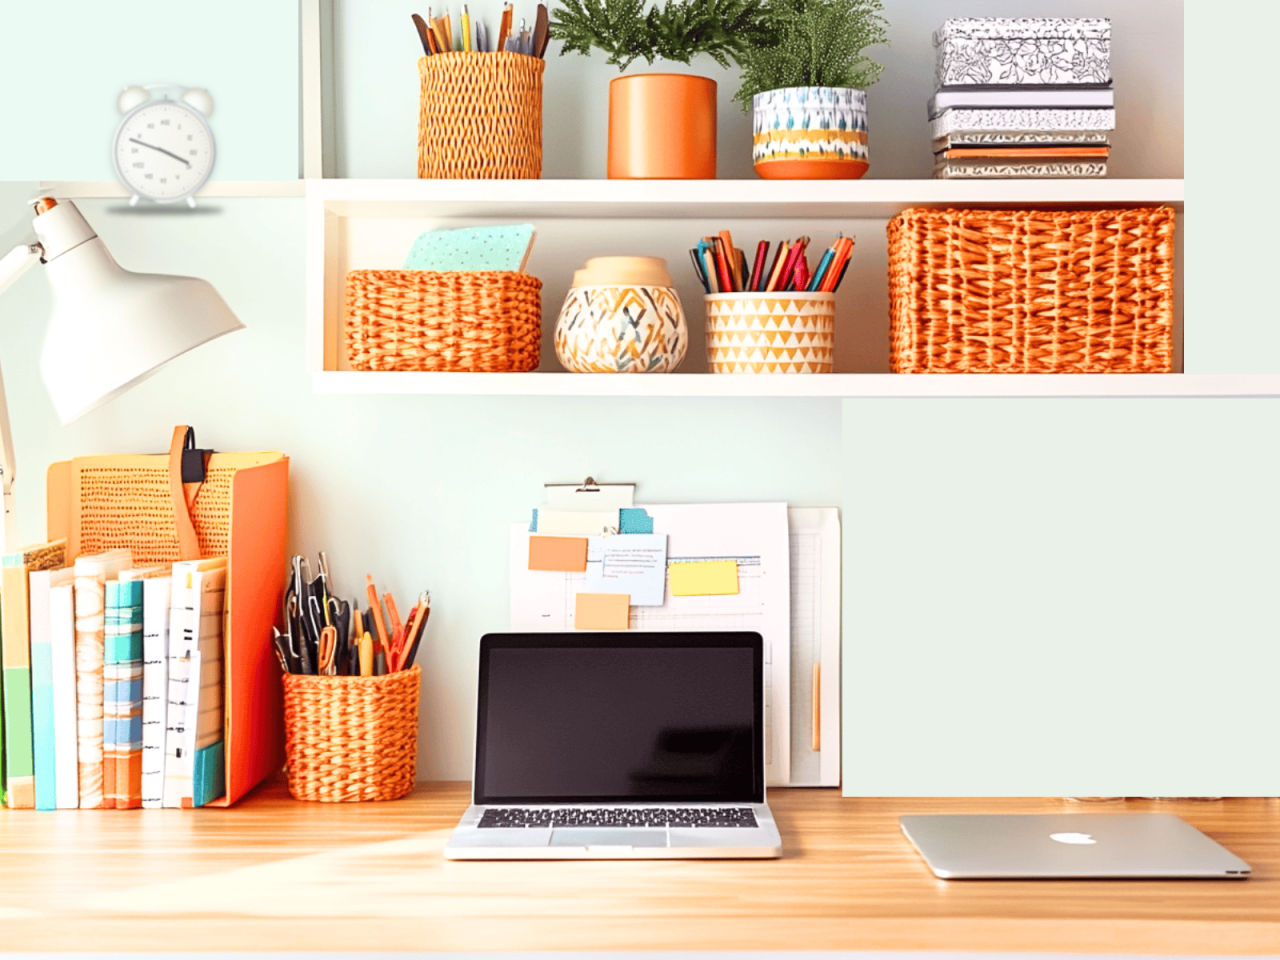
**3:48**
